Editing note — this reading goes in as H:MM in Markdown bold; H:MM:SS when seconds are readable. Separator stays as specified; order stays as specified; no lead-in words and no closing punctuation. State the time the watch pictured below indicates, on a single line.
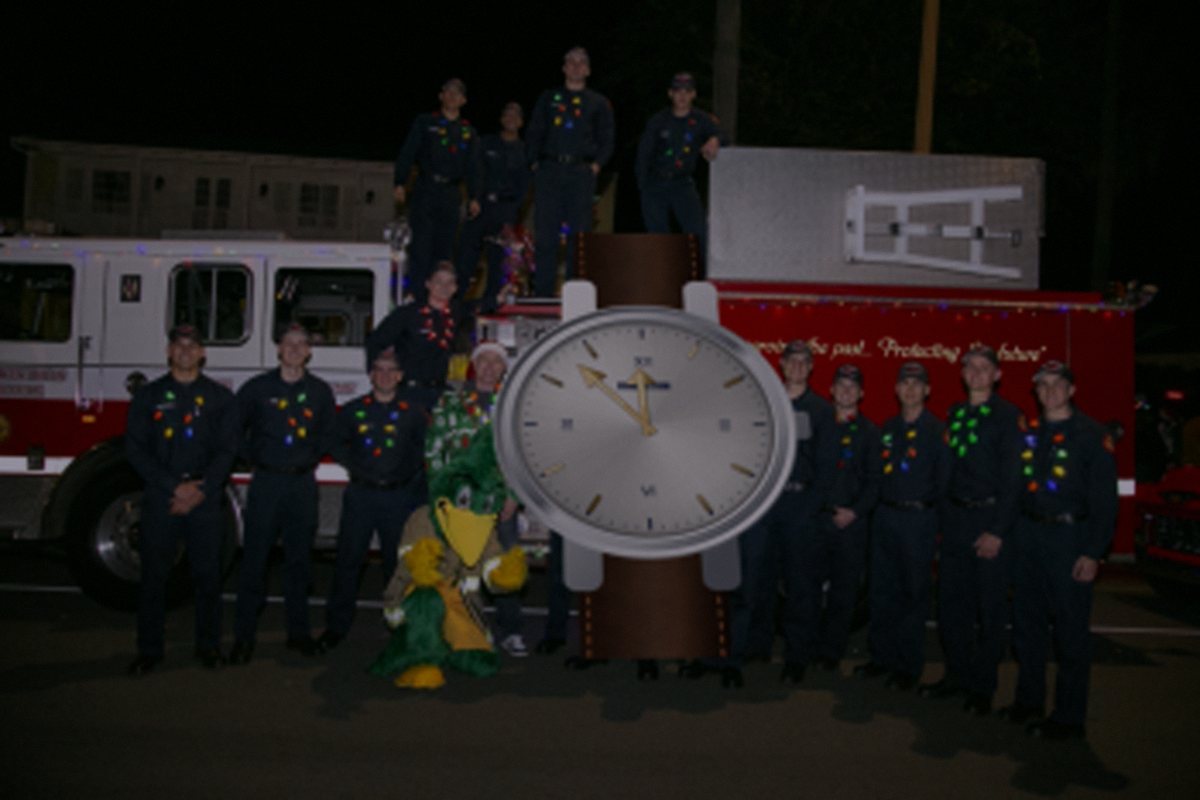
**11:53**
